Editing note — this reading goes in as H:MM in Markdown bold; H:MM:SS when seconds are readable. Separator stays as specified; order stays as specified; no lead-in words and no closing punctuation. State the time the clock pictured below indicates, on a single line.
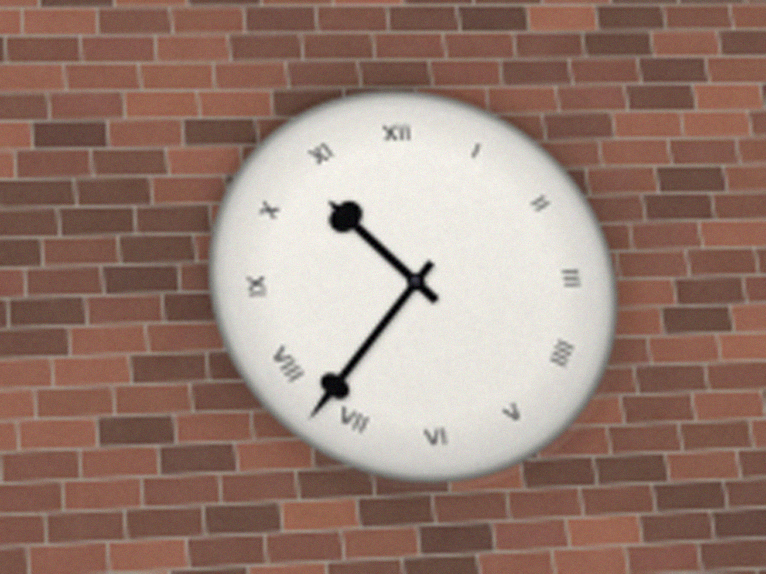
**10:37**
